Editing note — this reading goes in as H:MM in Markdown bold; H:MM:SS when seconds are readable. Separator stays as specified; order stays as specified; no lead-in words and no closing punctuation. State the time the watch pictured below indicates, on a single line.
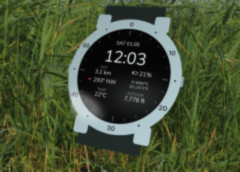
**12:03**
